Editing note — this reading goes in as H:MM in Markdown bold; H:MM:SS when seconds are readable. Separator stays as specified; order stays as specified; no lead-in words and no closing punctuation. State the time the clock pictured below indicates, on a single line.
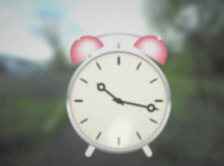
**10:17**
